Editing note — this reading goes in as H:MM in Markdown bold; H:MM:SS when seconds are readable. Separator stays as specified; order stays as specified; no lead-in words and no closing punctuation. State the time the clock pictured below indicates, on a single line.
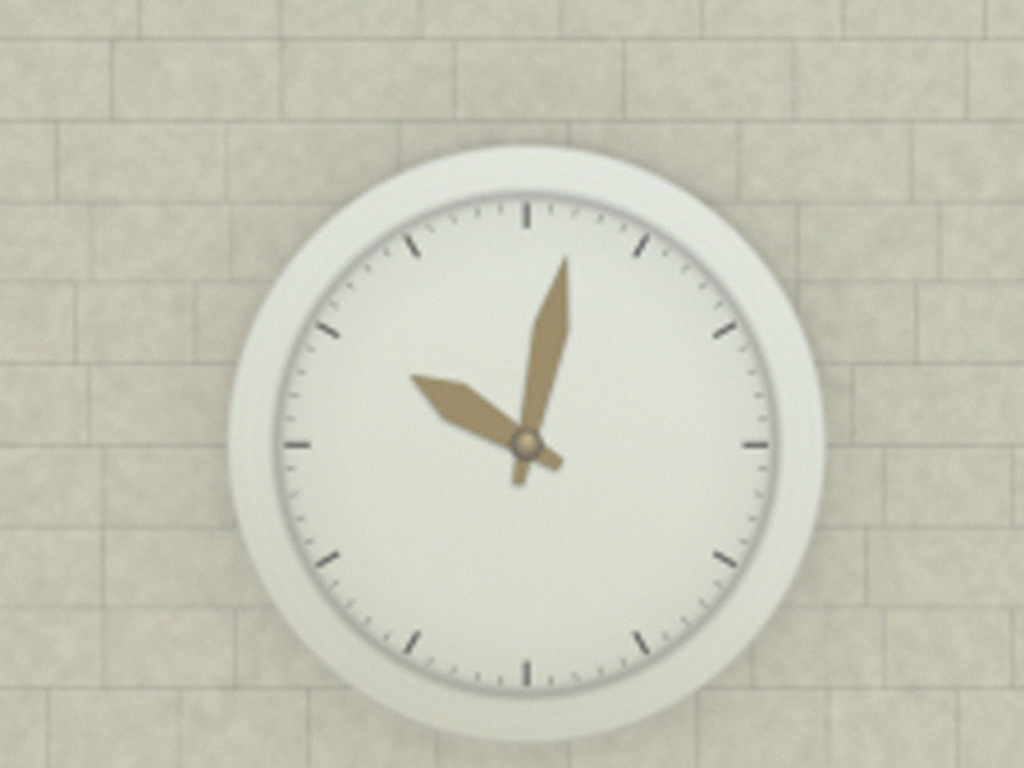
**10:02**
